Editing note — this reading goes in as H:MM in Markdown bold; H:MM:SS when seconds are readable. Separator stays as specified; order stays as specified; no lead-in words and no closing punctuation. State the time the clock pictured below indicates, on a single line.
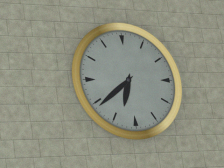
**6:39**
